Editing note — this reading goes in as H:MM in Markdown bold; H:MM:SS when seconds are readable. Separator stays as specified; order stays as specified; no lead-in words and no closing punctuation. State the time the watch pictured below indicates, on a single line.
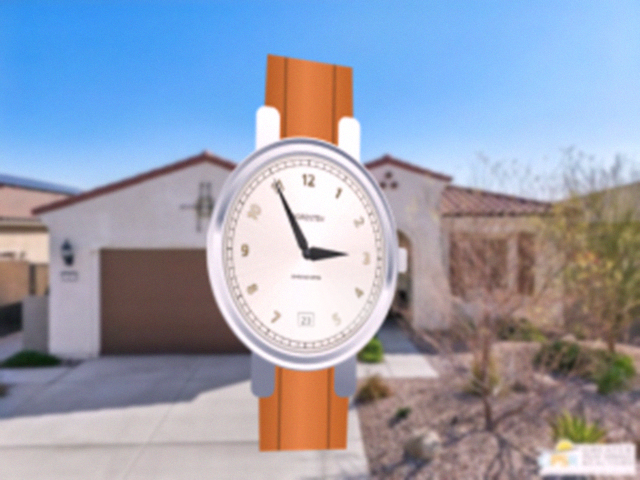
**2:55**
